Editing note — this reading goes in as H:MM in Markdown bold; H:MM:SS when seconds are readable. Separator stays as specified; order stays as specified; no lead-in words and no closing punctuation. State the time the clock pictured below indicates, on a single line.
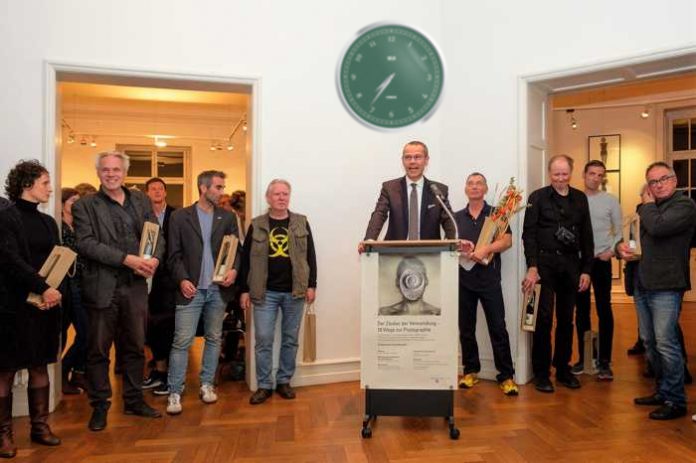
**7:36**
